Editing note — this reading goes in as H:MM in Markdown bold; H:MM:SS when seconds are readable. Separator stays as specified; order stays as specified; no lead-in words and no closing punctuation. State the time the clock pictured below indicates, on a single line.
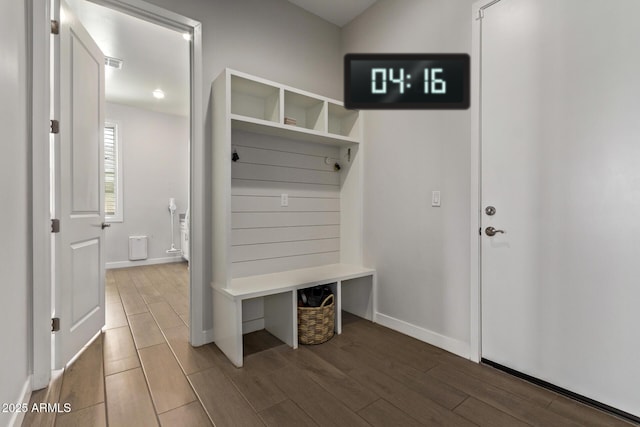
**4:16**
